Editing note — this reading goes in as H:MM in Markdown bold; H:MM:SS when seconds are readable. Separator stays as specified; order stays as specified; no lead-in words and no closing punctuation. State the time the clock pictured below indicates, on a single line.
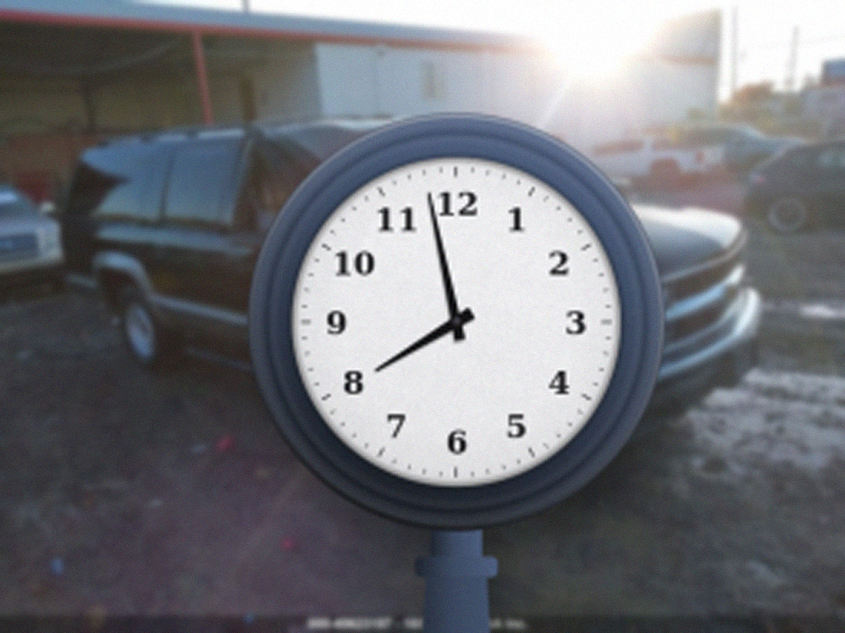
**7:58**
